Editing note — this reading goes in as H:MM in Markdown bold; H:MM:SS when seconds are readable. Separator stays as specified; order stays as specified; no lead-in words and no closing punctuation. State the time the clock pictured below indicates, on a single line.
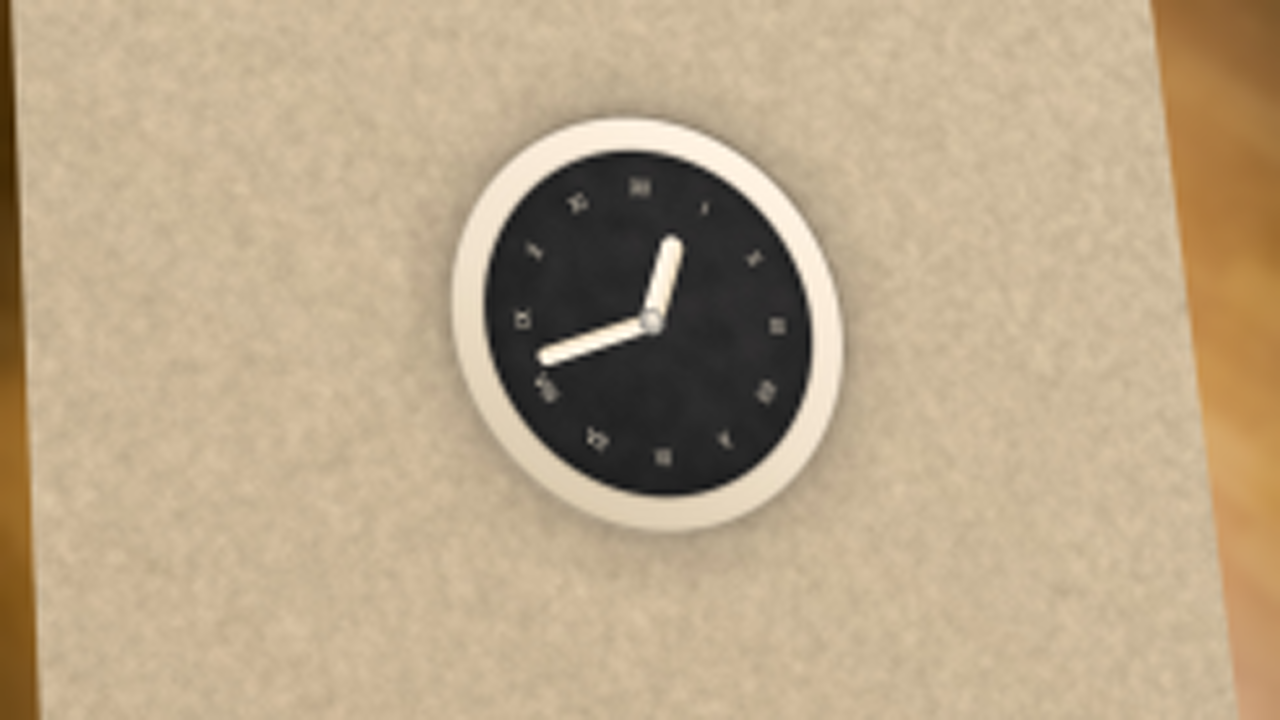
**12:42**
